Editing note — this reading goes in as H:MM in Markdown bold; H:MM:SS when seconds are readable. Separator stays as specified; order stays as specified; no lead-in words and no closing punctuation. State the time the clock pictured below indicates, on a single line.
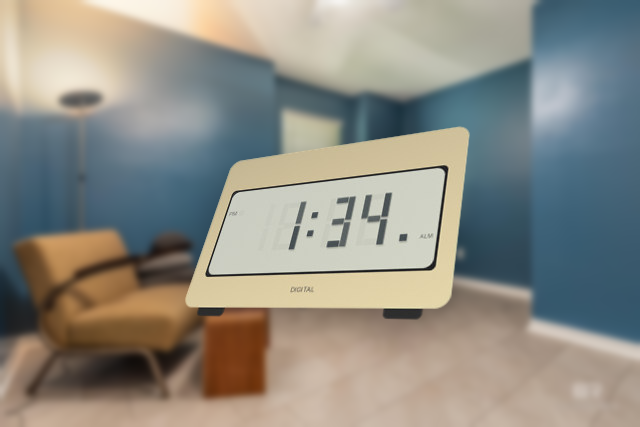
**1:34**
